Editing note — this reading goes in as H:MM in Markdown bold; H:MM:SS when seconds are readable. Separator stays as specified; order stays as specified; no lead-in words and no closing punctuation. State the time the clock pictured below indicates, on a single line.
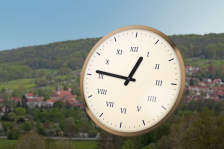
**12:46**
